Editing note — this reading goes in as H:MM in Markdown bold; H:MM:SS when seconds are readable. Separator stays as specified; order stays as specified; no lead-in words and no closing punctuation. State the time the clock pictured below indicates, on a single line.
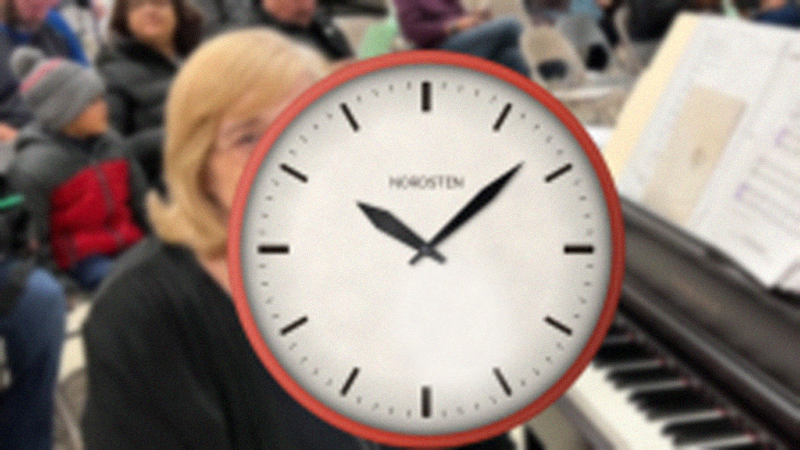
**10:08**
